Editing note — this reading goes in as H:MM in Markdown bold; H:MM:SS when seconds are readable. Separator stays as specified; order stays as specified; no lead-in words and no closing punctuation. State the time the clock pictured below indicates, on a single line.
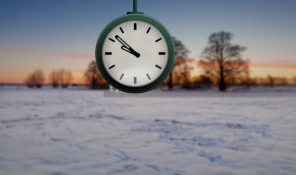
**9:52**
